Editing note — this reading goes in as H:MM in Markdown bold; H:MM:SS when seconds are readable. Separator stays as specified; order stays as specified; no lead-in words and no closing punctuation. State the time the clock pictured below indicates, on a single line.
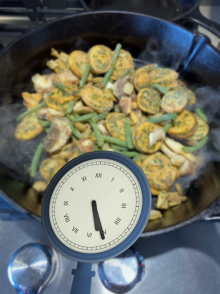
**5:26**
